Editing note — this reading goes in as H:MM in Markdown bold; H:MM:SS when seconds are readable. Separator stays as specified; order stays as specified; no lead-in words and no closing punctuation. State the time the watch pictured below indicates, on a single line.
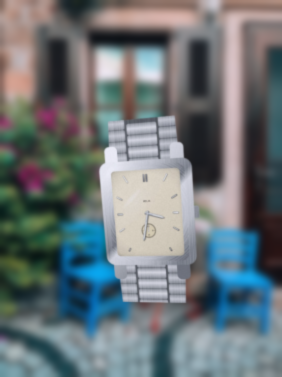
**3:32**
